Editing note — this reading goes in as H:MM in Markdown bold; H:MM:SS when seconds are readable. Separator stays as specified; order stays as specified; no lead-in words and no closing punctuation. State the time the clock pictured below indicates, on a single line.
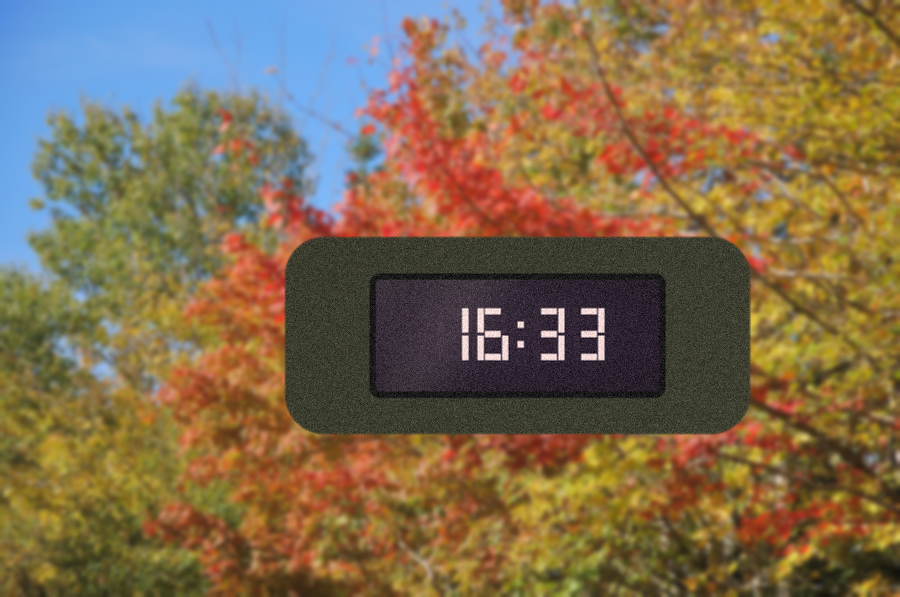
**16:33**
